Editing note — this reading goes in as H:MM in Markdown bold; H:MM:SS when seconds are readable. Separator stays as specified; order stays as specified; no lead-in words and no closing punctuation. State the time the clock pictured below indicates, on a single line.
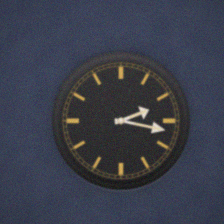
**2:17**
